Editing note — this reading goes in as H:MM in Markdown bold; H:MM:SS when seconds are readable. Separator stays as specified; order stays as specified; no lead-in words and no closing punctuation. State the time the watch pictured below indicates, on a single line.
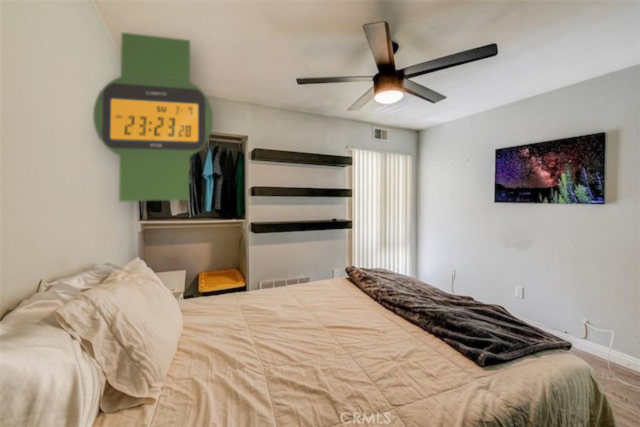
**23:23:28**
